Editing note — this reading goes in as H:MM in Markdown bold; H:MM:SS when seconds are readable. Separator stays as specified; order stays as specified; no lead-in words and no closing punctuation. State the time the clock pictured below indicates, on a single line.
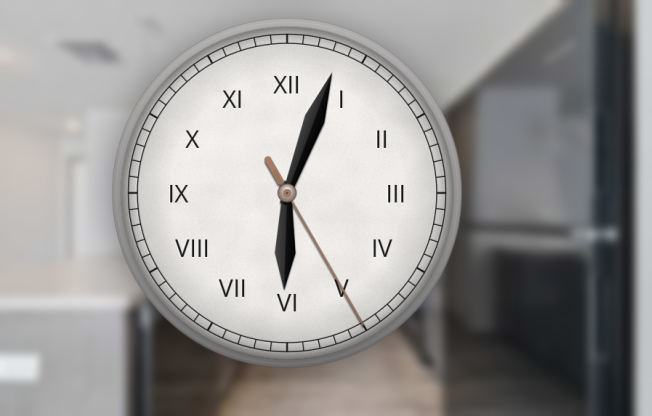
**6:03:25**
